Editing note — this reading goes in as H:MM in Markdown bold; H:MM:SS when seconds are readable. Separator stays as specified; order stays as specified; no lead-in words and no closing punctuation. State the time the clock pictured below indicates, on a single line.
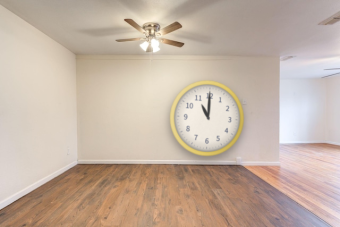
**11:00**
